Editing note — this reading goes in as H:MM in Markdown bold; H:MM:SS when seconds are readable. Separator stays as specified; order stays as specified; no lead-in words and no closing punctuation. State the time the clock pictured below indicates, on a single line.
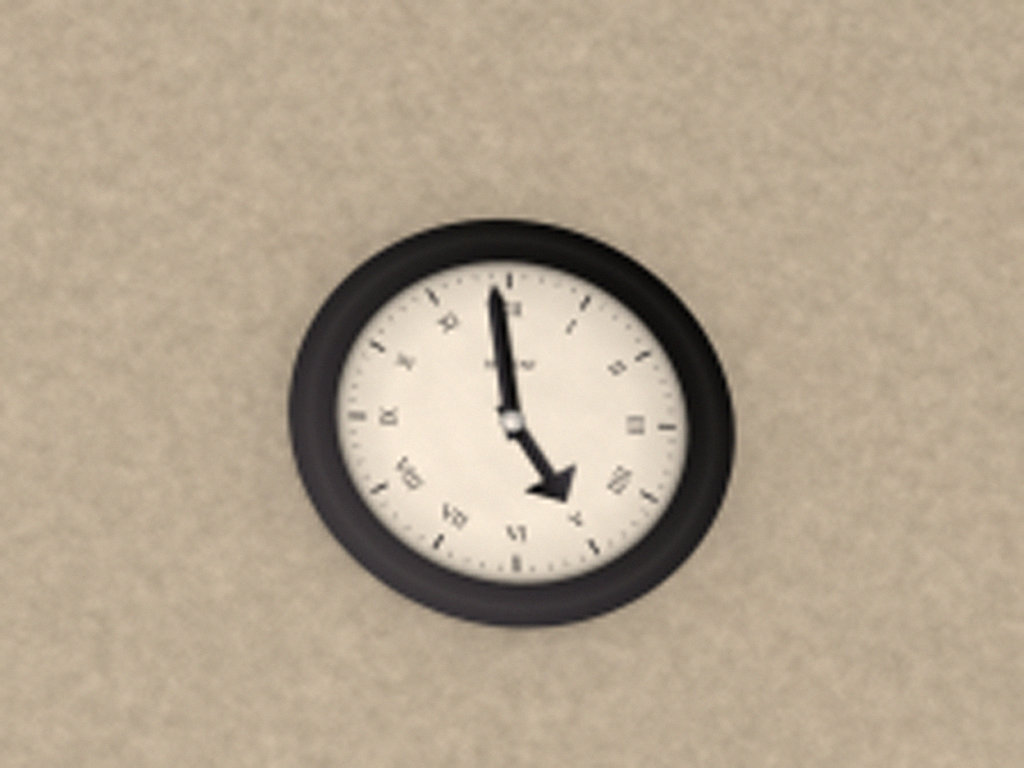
**4:59**
